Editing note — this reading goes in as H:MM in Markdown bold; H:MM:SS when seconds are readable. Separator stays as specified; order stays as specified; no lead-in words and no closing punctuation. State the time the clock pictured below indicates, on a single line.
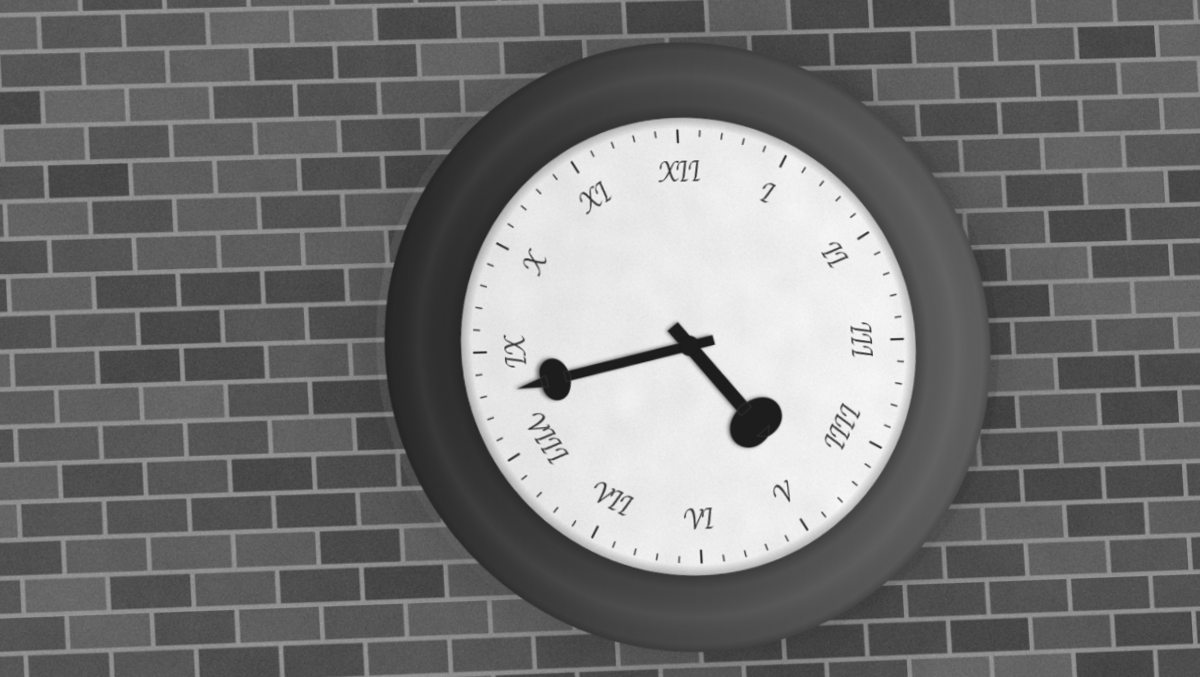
**4:43**
